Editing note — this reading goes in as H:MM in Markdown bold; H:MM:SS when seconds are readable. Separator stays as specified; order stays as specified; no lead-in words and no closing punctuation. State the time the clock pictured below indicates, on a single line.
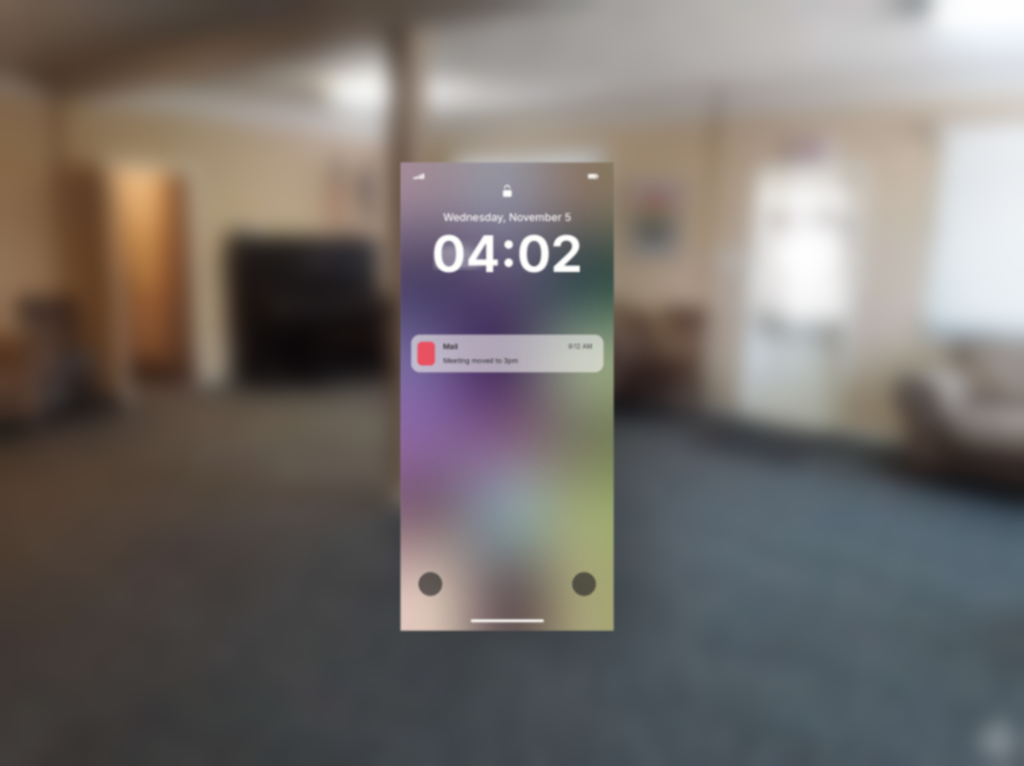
**4:02**
